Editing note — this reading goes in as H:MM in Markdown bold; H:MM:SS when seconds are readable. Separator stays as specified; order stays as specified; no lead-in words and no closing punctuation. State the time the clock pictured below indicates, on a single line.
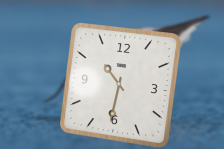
**10:31**
